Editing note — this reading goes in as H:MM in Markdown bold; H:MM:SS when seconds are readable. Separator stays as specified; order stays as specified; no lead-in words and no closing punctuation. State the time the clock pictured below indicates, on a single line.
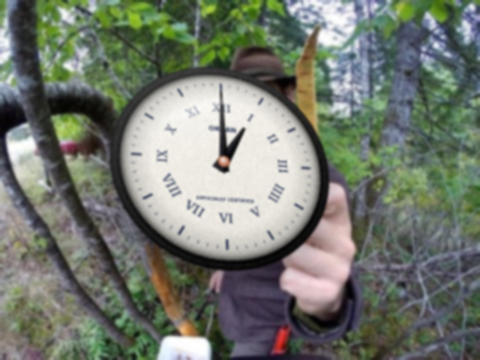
**1:00**
